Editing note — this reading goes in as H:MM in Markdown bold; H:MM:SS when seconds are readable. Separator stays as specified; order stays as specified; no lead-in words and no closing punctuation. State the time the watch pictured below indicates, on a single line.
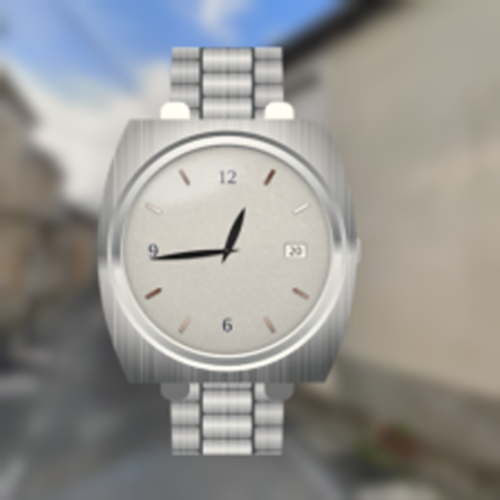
**12:44**
